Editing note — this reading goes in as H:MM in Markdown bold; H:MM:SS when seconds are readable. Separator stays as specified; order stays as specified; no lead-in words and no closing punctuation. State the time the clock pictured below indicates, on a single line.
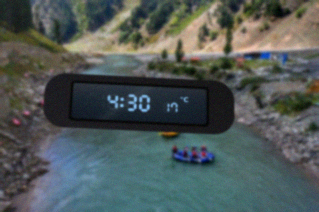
**4:30**
